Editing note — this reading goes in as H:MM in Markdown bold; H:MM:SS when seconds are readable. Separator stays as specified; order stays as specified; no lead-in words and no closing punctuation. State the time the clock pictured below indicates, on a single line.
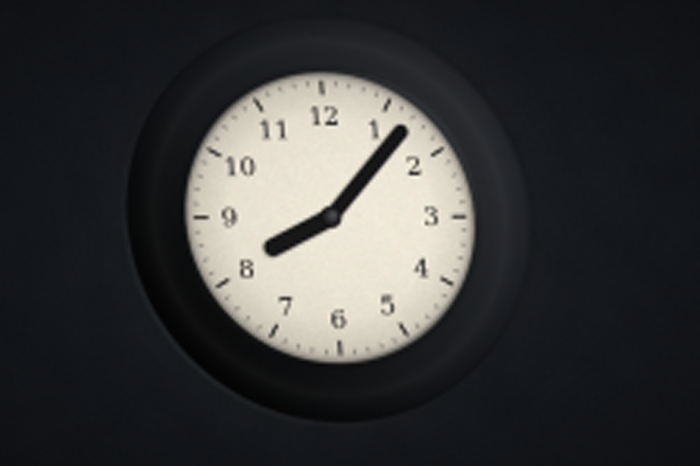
**8:07**
